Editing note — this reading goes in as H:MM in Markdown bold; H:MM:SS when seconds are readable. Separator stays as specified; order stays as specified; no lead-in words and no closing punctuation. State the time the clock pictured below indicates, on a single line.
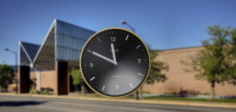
**11:50**
